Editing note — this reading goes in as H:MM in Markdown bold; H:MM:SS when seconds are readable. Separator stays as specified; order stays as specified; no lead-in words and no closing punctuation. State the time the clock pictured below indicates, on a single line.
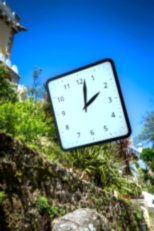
**2:02**
